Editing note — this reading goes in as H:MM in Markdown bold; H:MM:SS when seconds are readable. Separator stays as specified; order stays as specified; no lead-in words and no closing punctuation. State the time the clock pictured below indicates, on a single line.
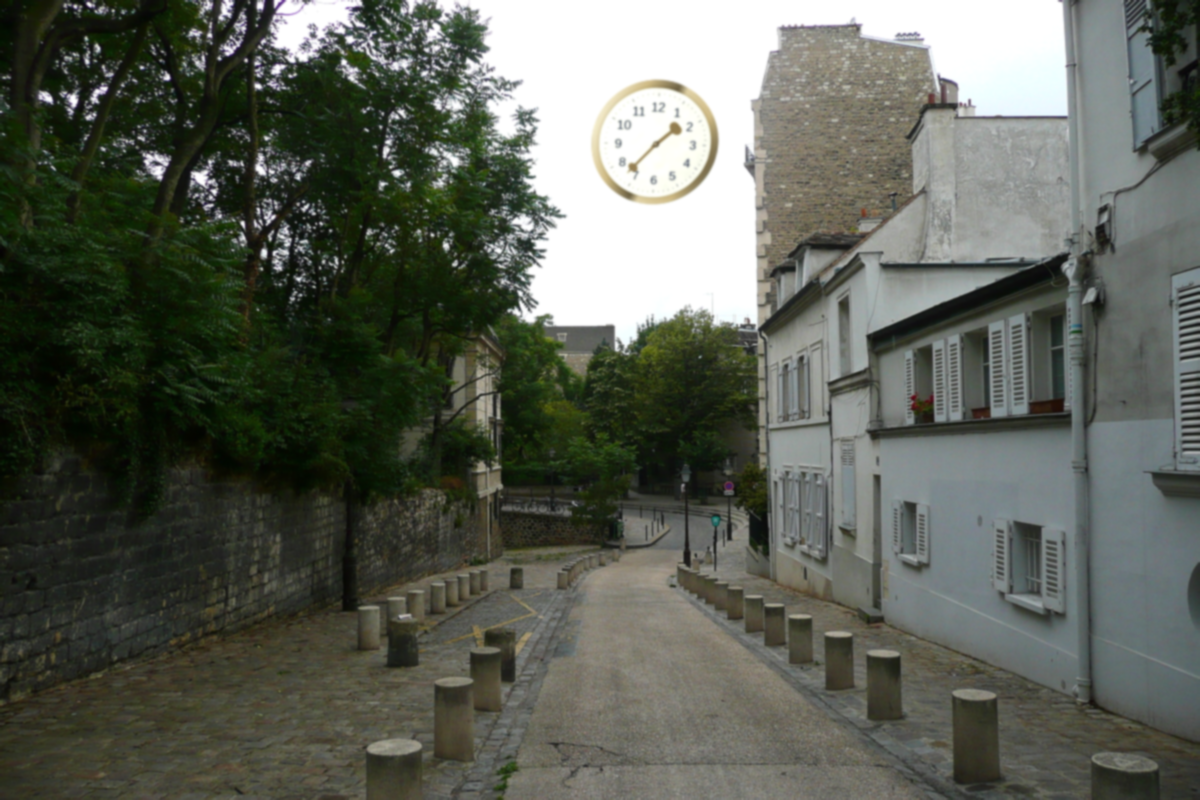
**1:37**
